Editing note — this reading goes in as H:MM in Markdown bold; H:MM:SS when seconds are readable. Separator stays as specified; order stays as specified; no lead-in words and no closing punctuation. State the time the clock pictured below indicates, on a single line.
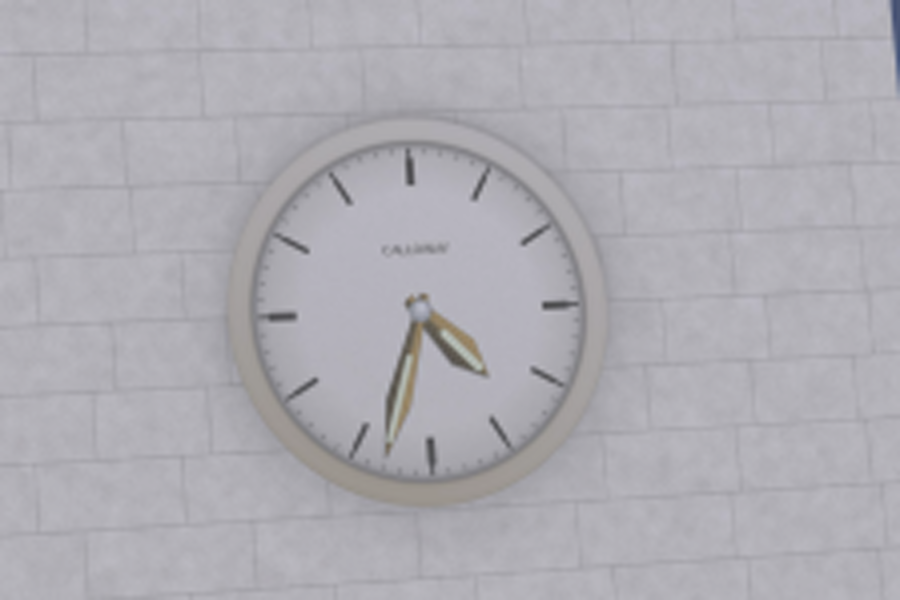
**4:33**
